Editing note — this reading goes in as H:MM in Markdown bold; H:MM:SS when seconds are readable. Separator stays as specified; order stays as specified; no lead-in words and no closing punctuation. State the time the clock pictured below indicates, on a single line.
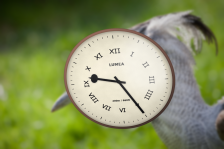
**9:25**
